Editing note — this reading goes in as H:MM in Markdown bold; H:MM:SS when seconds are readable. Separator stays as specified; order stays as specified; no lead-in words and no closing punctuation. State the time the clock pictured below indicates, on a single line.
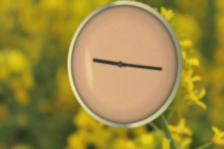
**9:16**
